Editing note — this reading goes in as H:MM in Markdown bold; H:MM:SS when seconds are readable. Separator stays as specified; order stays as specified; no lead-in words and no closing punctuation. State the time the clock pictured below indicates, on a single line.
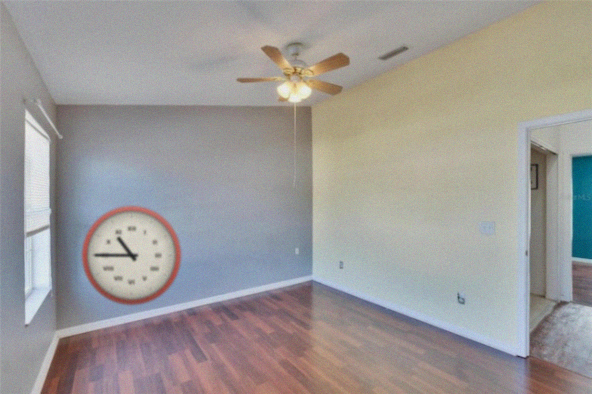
**10:45**
